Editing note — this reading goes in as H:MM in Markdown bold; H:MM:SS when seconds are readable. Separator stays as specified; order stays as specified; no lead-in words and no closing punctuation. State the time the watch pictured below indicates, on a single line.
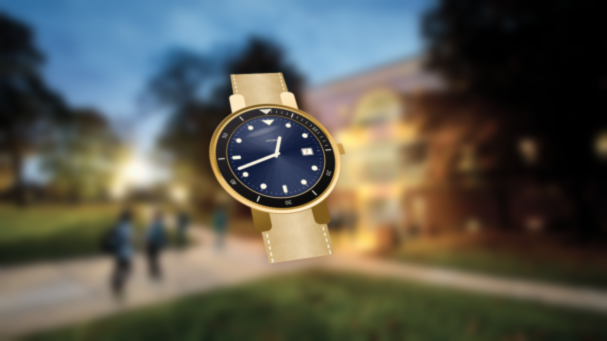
**12:42**
